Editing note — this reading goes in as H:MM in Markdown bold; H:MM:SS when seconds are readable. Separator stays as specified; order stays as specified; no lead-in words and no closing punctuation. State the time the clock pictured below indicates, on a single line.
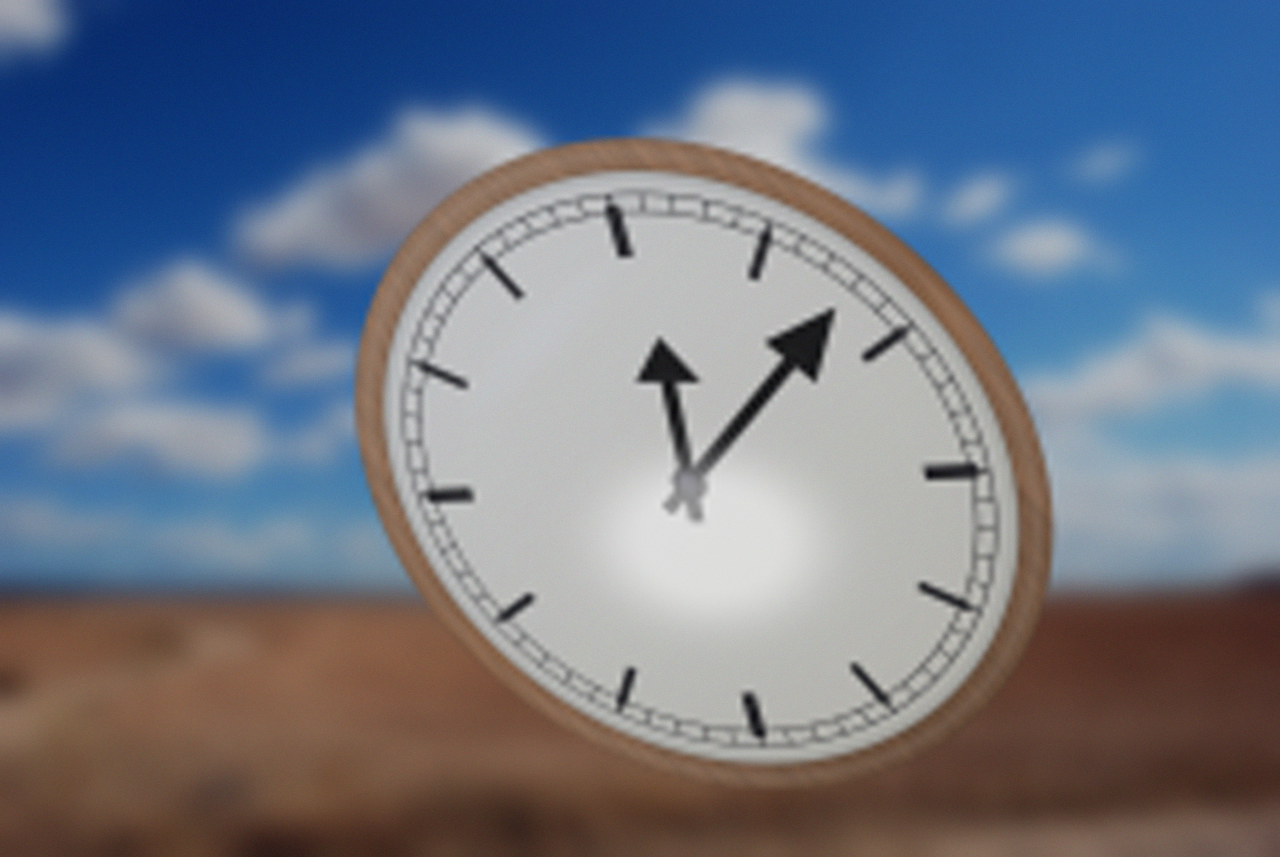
**12:08**
